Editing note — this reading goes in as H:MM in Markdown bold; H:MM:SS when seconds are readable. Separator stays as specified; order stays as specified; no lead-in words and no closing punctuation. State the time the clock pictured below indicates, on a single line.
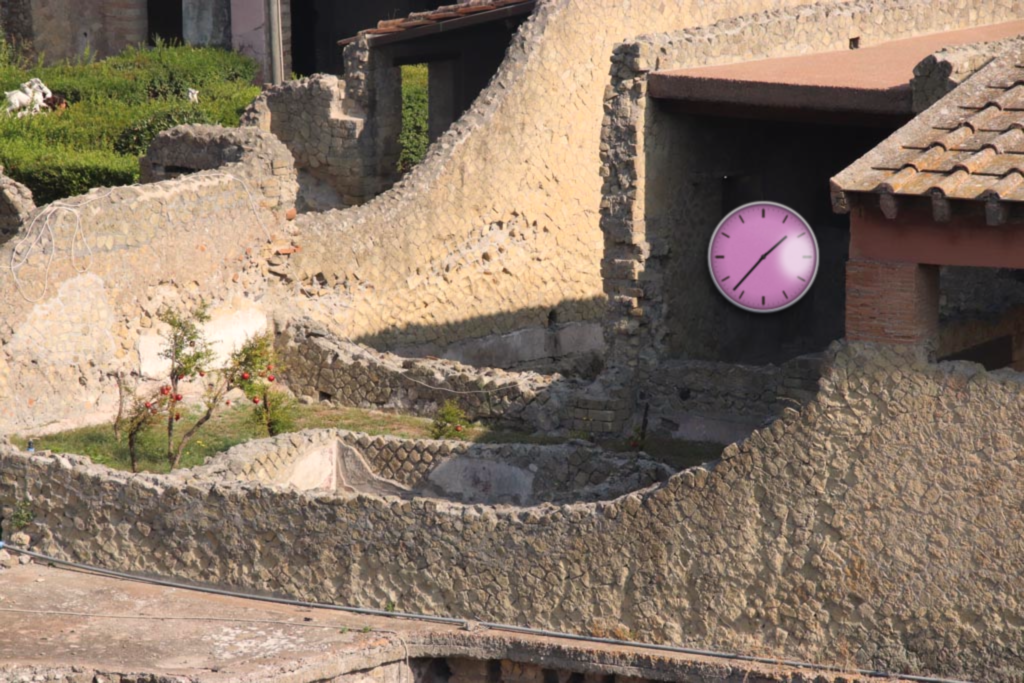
**1:37**
